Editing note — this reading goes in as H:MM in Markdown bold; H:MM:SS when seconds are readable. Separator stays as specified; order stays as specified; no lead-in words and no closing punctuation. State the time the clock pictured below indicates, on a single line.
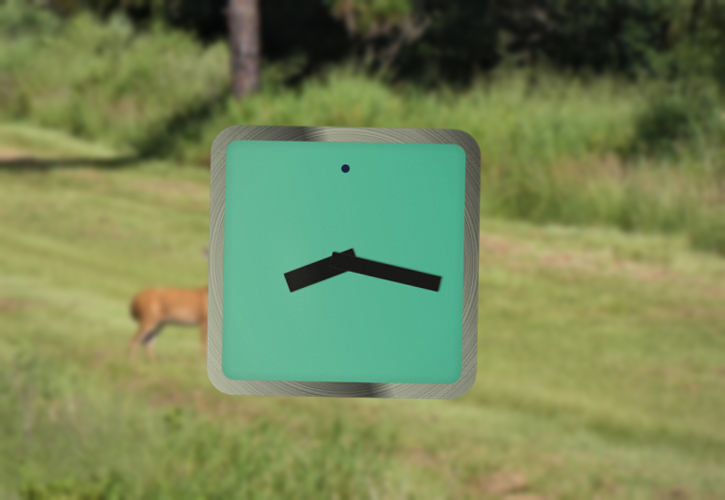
**8:17**
